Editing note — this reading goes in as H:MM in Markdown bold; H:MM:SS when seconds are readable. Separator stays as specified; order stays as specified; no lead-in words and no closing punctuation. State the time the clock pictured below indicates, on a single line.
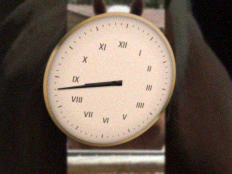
**8:43**
